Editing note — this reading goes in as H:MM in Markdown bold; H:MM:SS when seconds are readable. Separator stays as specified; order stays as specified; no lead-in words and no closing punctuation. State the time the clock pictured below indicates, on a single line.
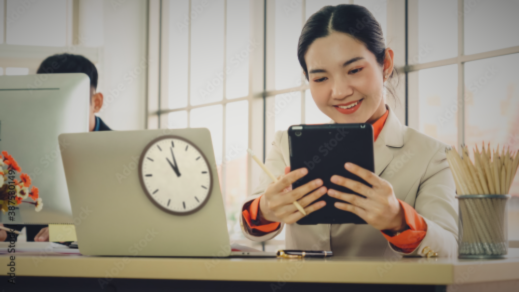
**10:59**
